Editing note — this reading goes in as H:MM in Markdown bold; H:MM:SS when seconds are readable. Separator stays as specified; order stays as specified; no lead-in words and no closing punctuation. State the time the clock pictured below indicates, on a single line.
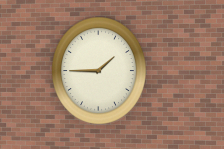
**1:45**
